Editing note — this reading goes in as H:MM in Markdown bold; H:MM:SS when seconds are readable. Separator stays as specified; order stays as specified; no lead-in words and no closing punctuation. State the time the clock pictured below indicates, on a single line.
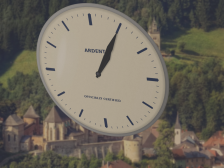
**1:05**
